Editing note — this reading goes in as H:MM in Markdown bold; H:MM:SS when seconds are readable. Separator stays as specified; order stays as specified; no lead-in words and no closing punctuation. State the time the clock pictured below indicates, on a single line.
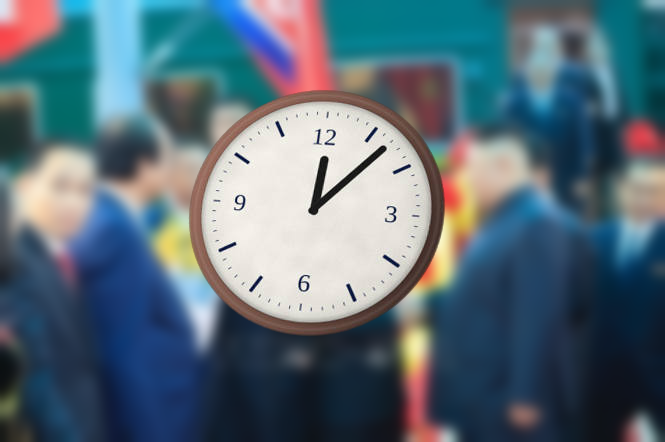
**12:07**
